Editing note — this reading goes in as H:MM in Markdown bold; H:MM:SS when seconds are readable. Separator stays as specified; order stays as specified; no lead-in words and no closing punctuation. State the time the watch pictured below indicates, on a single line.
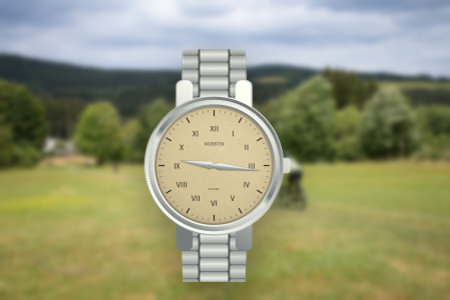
**9:16**
